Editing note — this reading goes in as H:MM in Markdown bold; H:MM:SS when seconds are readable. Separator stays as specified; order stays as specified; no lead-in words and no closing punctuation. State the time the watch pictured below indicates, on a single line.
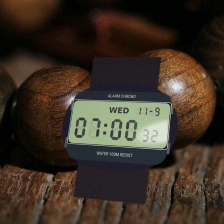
**7:00:32**
